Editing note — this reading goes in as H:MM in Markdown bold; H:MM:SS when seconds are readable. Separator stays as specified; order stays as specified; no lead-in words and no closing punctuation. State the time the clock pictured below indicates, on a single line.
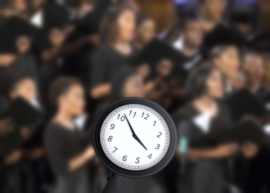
**3:52**
